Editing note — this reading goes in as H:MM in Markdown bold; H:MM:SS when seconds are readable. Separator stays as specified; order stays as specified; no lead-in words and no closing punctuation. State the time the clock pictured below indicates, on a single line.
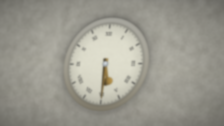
**5:30**
